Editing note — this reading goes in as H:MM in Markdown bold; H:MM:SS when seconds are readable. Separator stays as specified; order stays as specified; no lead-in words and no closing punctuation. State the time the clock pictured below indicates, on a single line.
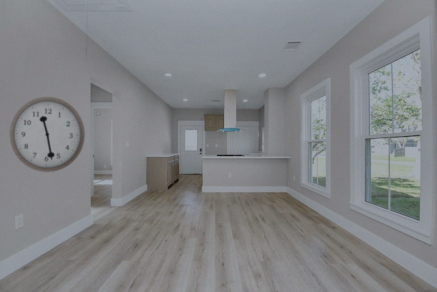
**11:28**
